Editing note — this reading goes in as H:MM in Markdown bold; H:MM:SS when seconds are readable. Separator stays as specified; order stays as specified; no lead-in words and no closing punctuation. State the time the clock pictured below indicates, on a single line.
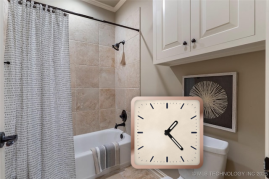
**1:23**
